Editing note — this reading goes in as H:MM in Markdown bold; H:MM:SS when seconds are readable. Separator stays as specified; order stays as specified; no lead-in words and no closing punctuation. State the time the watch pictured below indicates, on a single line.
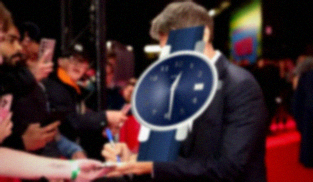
**12:29**
